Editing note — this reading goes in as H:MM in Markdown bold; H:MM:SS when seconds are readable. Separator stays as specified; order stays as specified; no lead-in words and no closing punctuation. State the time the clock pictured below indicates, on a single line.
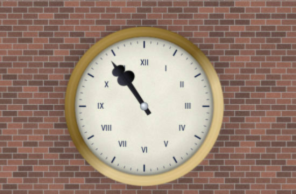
**10:54**
